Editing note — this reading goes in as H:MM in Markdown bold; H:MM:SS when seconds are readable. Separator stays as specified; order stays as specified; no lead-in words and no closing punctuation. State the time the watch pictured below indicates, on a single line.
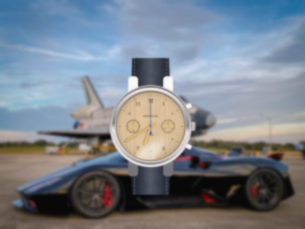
**6:40**
